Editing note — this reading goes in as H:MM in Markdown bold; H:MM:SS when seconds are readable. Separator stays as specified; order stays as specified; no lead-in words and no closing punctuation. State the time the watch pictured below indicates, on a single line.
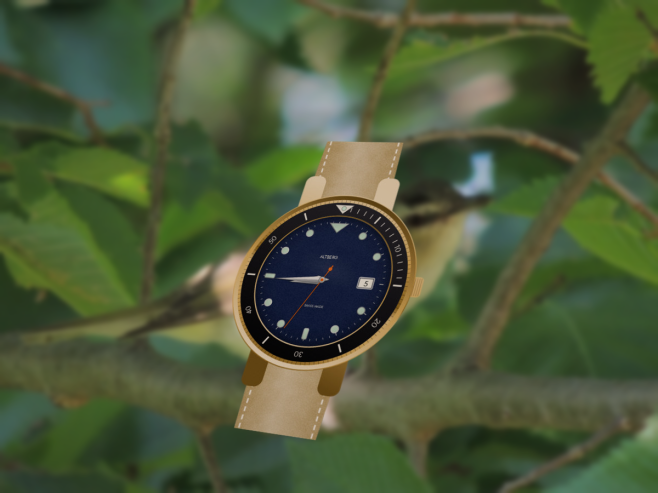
**8:44:34**
